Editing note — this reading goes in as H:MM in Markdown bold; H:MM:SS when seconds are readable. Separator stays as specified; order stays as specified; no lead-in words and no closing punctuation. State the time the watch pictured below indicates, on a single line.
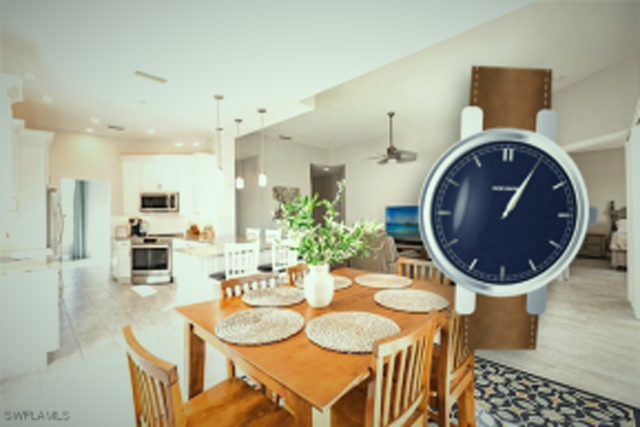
**1:05**
